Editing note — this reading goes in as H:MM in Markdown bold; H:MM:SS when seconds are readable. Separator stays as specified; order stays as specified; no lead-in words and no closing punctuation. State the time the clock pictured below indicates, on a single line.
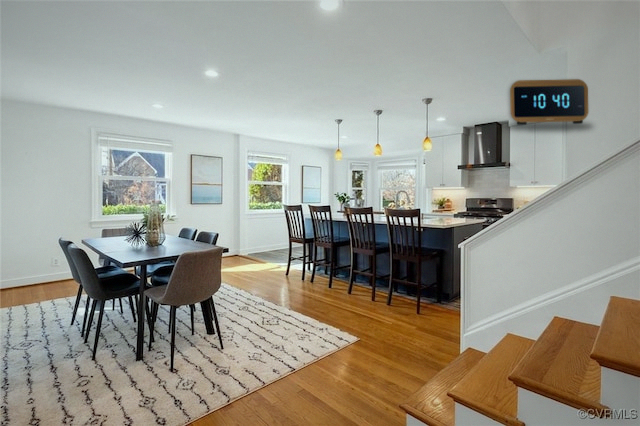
**10:40**
